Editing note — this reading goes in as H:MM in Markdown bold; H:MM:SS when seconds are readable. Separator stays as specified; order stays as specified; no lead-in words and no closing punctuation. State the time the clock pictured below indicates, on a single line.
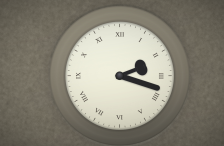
**2:18**
